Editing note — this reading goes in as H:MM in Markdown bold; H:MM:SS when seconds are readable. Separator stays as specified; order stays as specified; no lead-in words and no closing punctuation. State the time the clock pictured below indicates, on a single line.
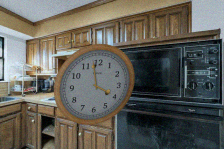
**3:58**
